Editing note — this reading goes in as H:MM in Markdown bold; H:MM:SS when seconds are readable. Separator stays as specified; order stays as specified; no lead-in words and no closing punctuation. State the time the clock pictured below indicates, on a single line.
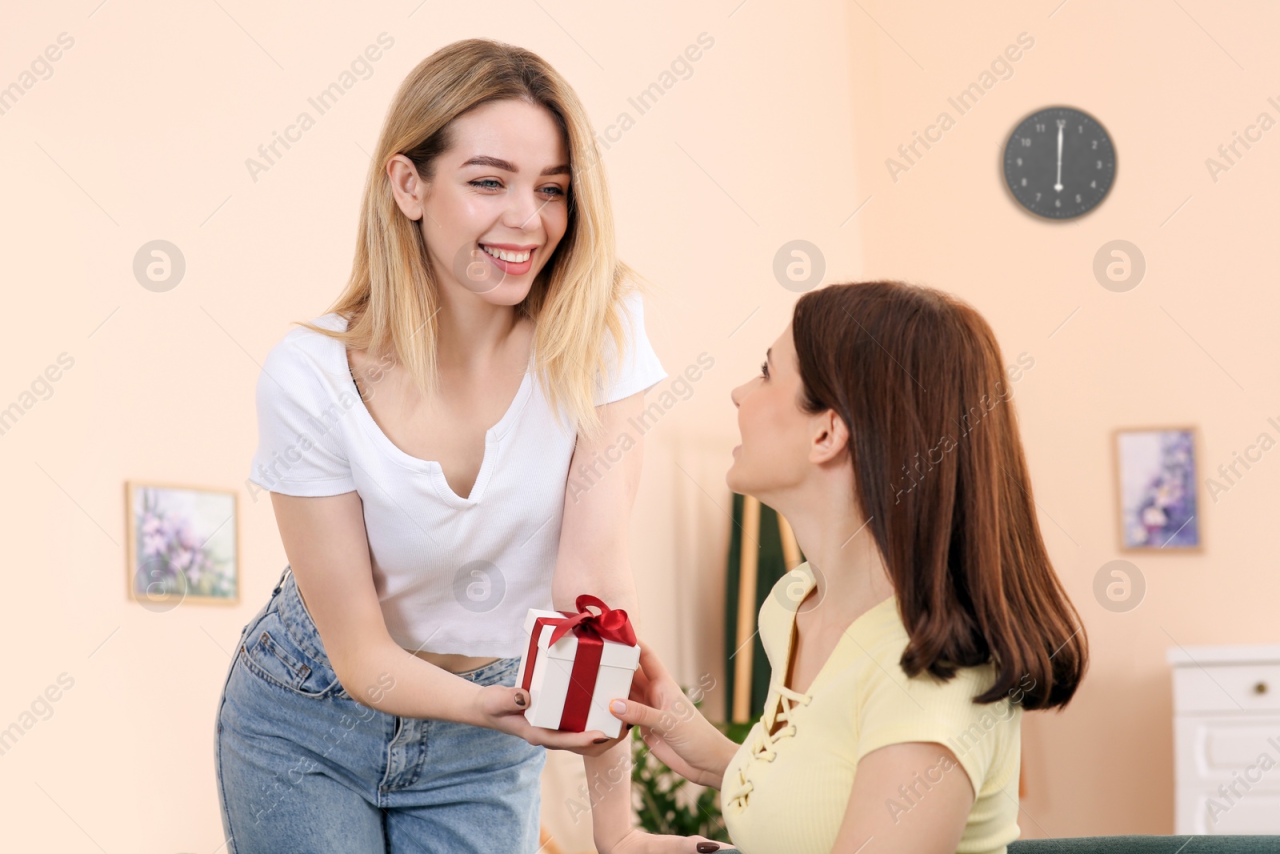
**6:00**
